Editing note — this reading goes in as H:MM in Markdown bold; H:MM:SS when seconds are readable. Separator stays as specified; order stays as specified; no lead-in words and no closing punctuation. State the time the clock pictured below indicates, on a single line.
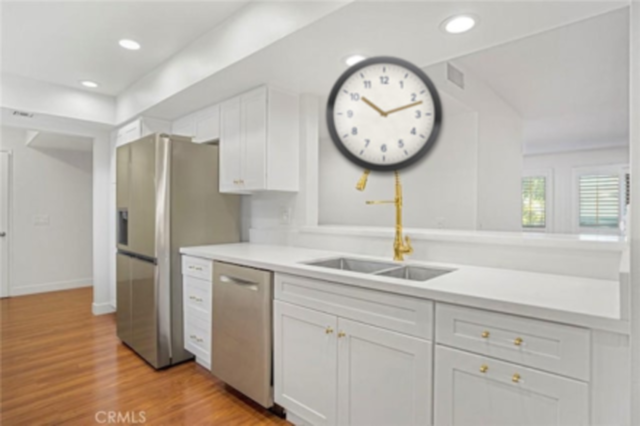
**10:12**
